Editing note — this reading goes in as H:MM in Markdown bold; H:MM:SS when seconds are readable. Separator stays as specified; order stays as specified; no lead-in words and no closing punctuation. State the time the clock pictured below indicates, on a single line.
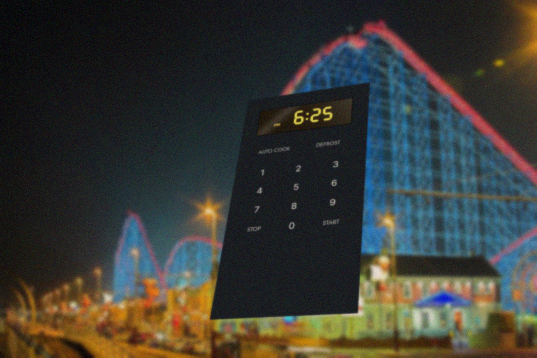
**6:25**
